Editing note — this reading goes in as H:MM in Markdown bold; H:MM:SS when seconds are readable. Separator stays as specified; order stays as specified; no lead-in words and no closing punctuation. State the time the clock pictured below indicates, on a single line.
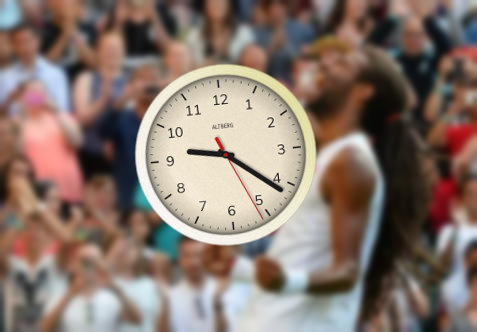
**9:21:26**
